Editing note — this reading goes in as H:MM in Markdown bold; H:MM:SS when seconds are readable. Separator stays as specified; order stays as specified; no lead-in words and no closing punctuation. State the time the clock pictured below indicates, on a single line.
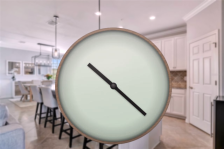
**10:22**
